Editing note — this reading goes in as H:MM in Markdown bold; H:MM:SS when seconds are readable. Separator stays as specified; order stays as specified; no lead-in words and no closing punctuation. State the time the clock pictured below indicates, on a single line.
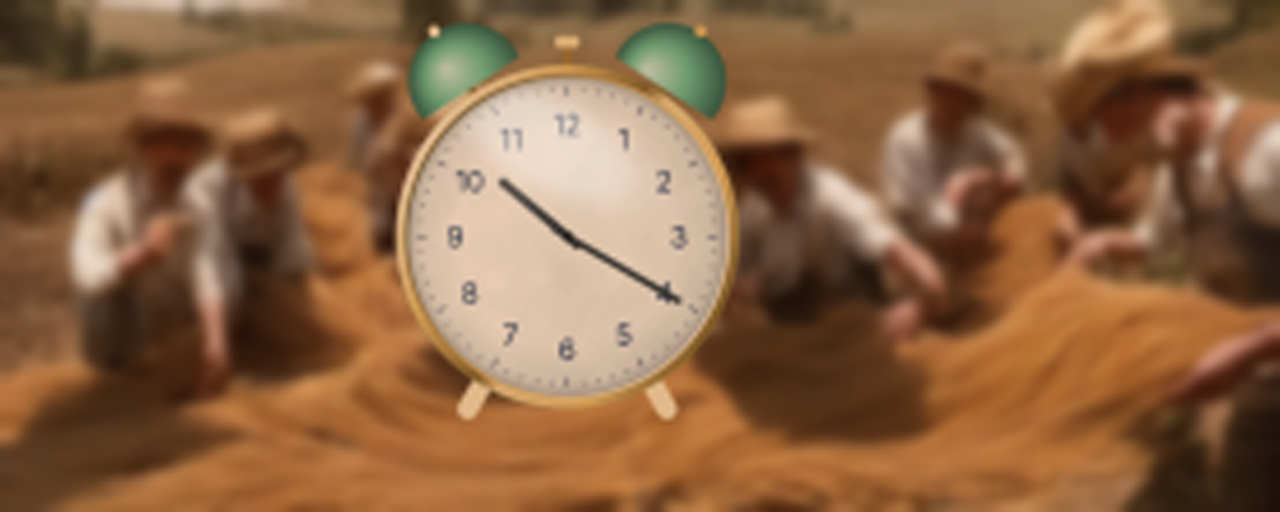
**10:20**
